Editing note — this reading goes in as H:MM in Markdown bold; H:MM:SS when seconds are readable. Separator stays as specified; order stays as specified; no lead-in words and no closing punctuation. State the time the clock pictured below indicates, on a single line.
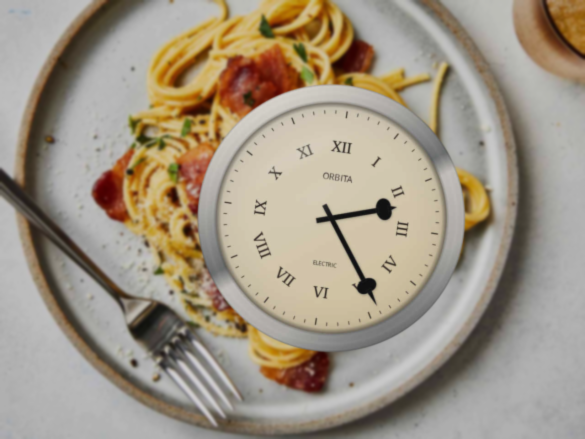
**2:24**
